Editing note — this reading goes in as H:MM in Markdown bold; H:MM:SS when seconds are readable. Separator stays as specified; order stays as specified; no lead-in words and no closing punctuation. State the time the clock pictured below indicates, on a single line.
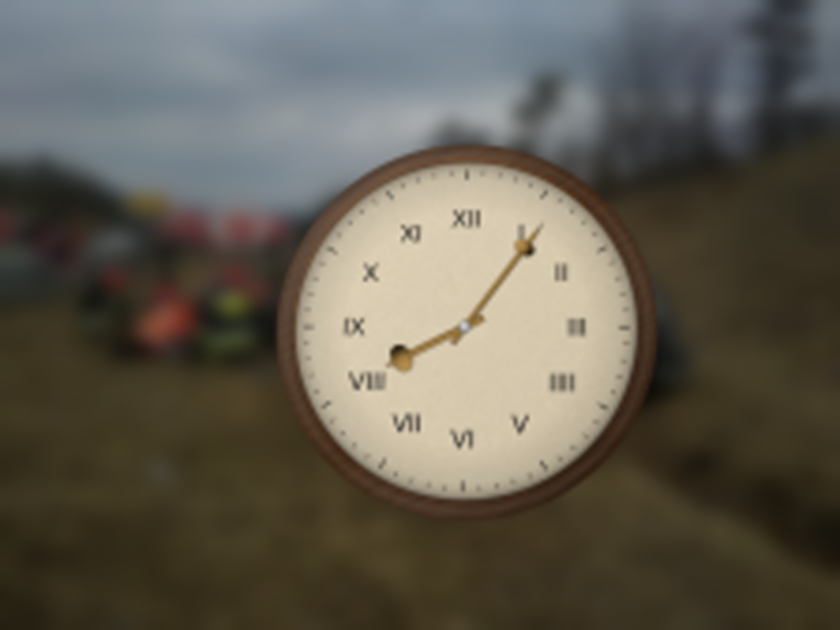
**8:06**
